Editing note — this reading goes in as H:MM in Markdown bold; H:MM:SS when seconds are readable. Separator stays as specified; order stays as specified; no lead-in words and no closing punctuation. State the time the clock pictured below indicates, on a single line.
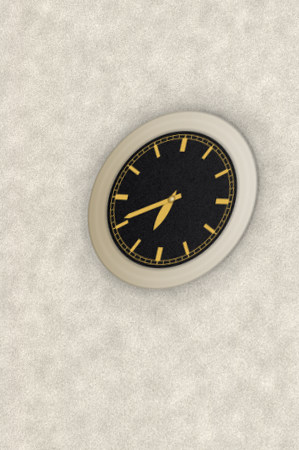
**6:41**
